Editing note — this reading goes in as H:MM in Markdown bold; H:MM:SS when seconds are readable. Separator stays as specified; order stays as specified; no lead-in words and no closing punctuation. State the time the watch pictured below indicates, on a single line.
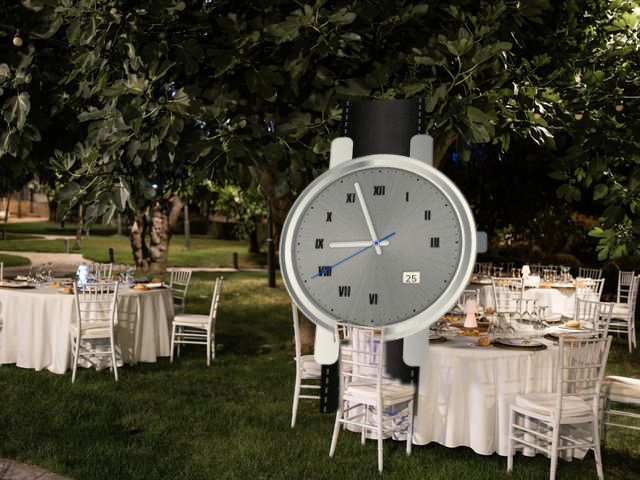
**8:56:40**
